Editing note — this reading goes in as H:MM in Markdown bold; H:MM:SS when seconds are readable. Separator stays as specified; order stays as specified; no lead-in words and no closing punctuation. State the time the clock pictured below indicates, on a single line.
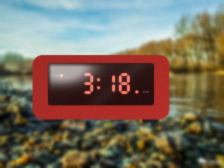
**3:18**
